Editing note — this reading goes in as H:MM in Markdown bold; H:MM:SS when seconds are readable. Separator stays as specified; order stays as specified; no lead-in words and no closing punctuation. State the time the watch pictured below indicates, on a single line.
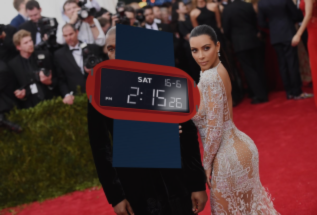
**2:15:26**
